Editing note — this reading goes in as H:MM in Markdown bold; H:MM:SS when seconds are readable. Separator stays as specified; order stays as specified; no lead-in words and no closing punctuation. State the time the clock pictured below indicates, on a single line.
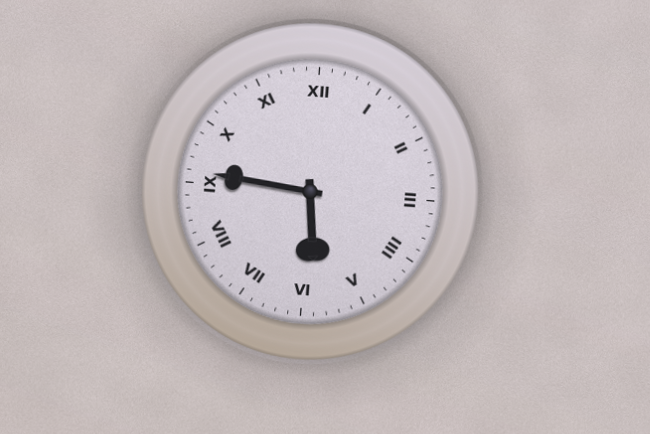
**5:46**
